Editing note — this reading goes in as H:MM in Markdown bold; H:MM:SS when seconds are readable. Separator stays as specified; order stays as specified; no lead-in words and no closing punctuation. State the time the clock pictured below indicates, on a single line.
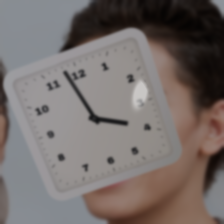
**3:58**
